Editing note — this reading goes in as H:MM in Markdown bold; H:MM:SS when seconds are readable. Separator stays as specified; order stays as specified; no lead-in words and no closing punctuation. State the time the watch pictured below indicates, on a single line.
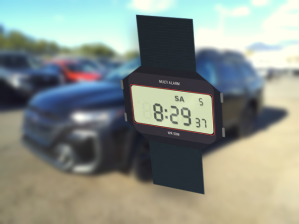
**8:29:37**
